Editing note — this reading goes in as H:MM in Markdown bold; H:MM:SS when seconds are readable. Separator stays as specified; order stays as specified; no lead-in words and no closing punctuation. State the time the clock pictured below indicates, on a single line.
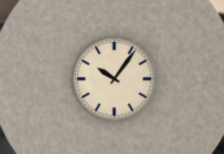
**10:06**
